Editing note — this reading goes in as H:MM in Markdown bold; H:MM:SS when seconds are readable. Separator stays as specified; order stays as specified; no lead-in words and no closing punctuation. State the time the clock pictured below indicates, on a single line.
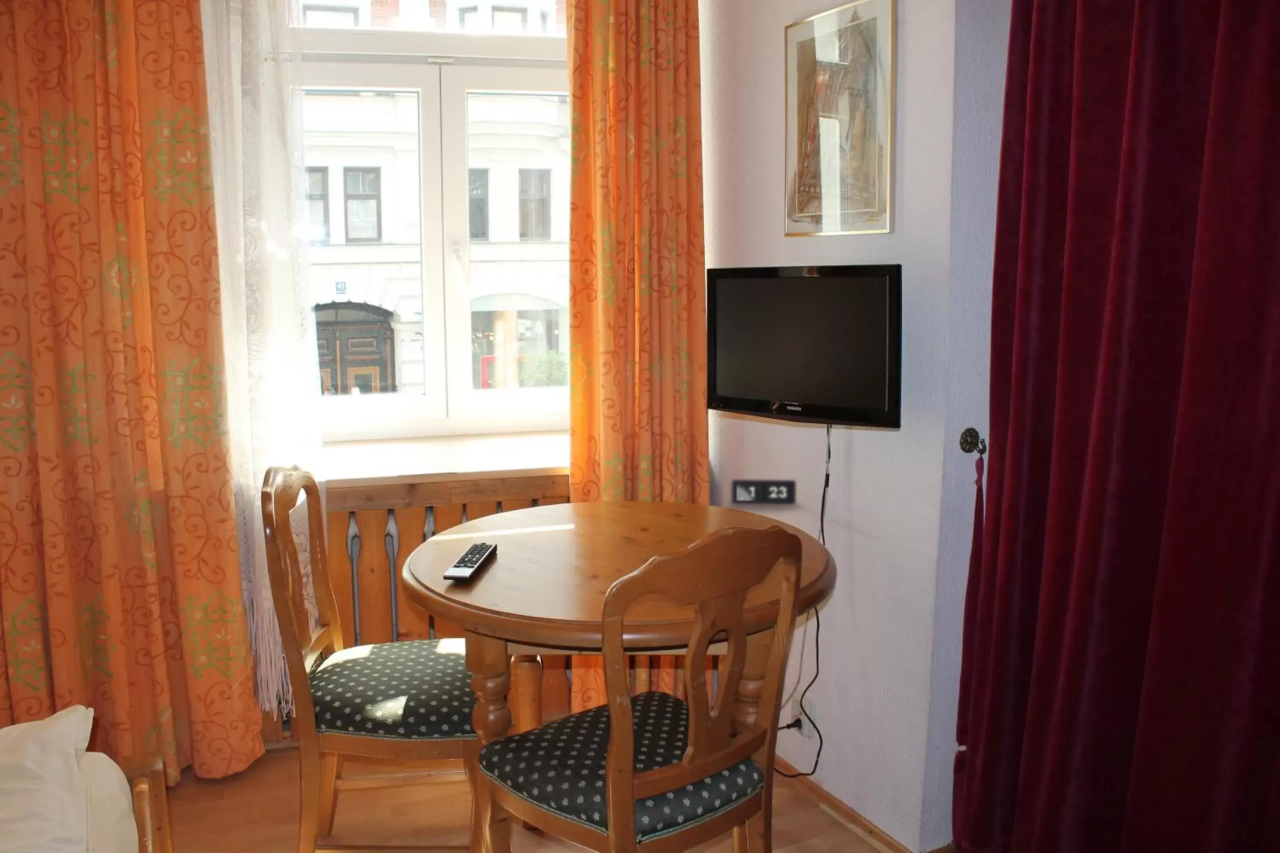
**1:23**
